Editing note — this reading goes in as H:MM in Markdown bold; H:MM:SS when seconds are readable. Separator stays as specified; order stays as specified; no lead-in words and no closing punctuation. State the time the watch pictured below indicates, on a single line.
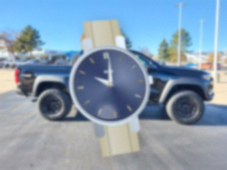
**10:01**
